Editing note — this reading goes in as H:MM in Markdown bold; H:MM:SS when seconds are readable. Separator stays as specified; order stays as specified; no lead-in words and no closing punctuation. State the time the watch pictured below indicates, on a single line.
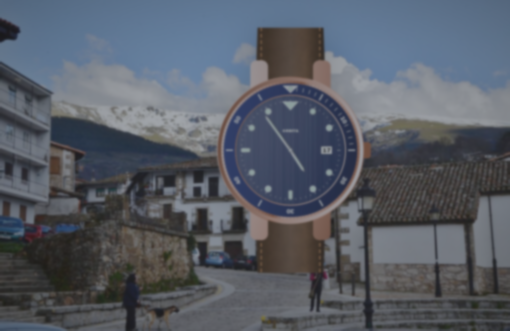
**4:54**
